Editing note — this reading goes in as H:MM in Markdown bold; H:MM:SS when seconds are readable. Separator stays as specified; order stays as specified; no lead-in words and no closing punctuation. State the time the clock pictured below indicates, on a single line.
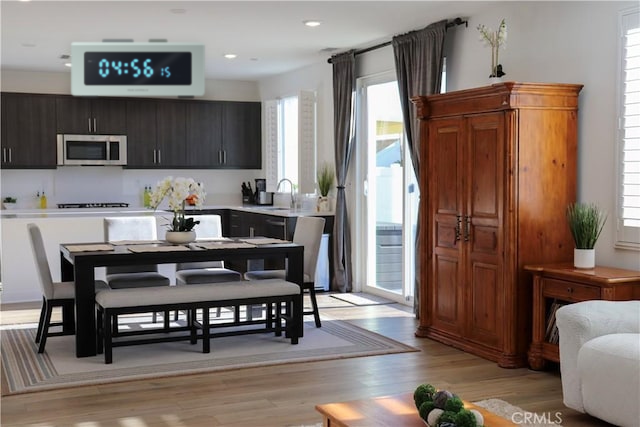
**4:56:15**
